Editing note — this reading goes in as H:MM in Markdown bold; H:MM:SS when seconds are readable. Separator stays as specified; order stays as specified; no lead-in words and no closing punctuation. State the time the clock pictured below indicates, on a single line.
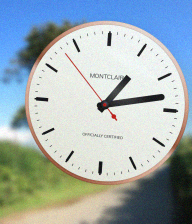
**1:12:53**
